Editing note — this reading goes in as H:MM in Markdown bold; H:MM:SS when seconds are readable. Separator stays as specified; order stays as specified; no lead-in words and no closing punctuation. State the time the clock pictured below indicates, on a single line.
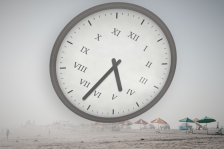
**4:32**
